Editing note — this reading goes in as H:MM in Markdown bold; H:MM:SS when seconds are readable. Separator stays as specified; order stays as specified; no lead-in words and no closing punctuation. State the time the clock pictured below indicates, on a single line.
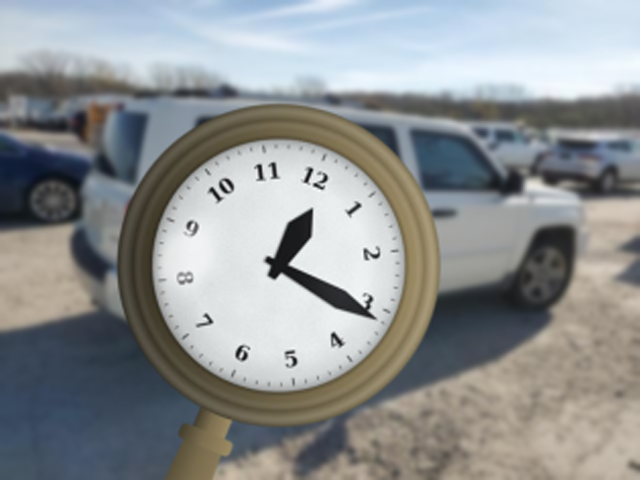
**12:16**
